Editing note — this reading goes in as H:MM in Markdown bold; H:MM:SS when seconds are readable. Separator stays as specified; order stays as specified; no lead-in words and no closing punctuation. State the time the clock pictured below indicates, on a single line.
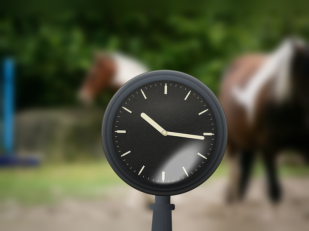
**10:16**
